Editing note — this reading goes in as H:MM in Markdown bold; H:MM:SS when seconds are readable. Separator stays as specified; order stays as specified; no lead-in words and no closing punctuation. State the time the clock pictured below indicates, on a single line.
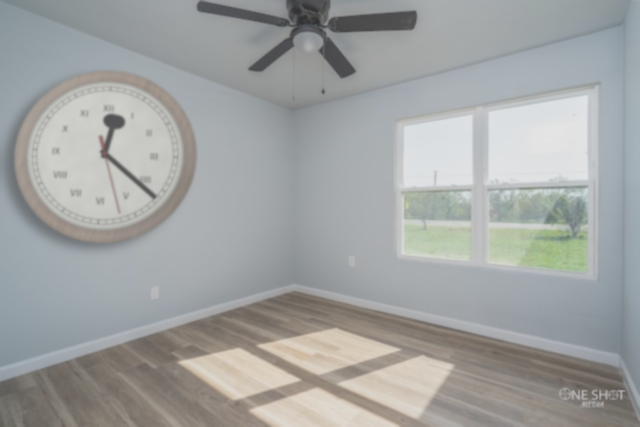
**12:21:27**
